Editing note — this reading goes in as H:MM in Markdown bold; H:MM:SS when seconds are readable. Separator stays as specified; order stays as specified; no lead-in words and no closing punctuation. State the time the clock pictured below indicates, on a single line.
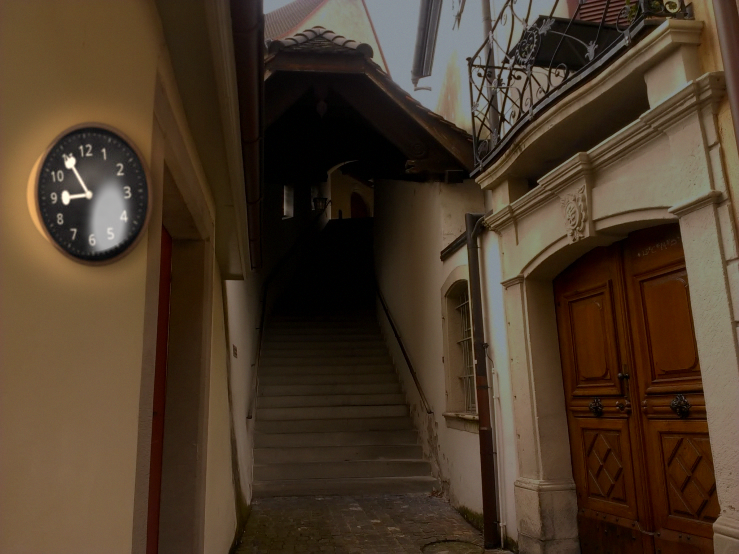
**8:55**
